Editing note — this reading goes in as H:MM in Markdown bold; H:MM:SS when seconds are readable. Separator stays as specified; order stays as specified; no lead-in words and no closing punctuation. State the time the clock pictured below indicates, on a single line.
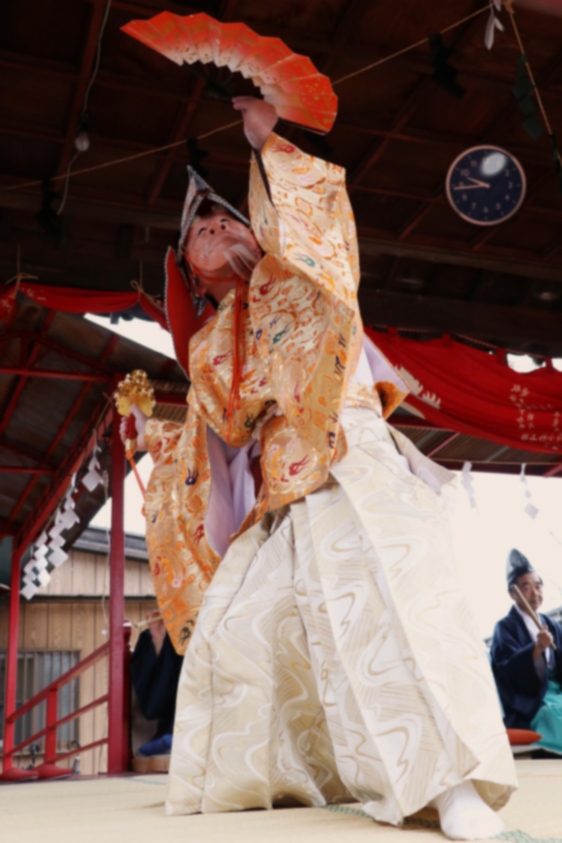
**9:44**
